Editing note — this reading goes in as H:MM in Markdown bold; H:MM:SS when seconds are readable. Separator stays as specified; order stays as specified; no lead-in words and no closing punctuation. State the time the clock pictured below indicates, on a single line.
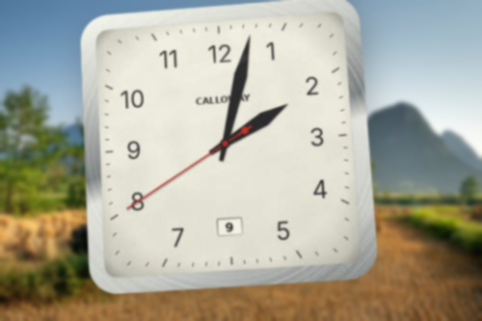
**2:02:40**
